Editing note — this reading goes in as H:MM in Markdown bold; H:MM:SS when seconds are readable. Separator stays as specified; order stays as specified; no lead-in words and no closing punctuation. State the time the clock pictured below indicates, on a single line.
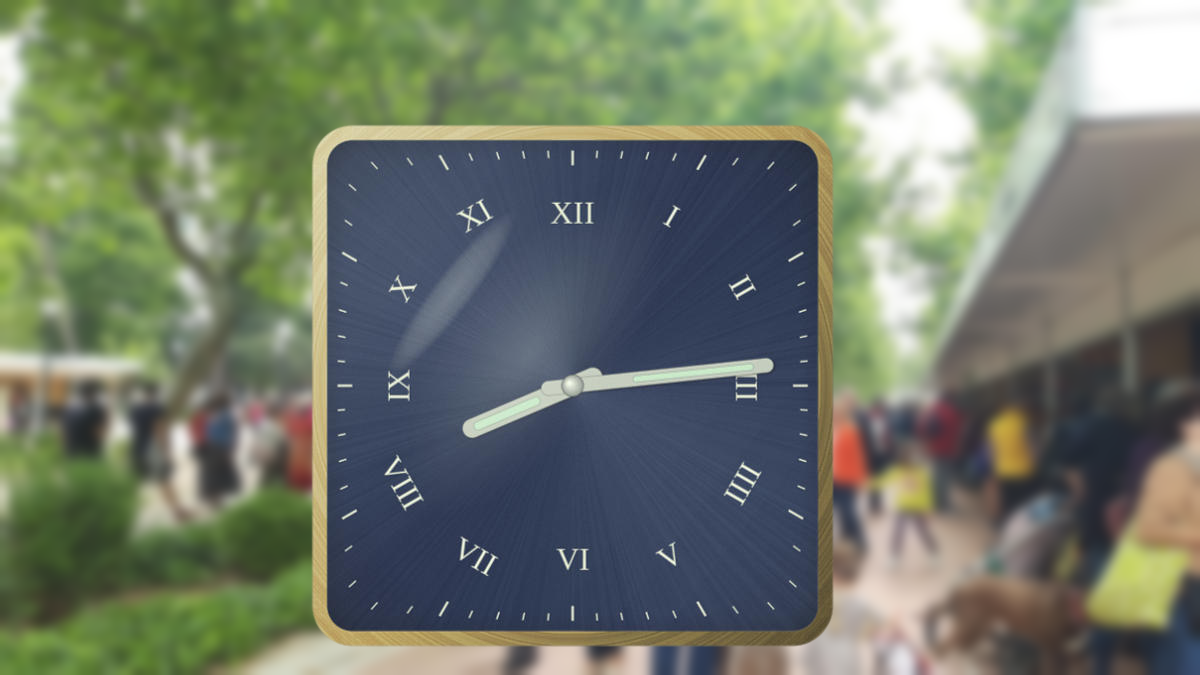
**8:14**
